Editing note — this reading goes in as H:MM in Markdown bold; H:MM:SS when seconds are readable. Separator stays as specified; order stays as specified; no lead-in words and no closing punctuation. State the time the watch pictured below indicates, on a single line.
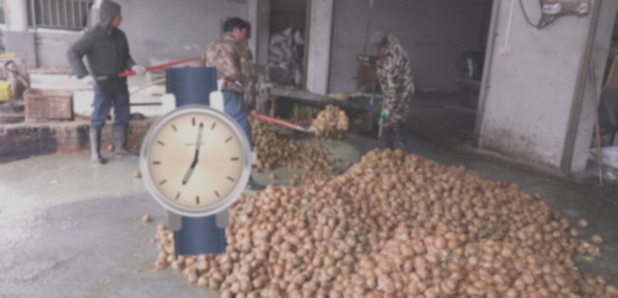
**7:02**
